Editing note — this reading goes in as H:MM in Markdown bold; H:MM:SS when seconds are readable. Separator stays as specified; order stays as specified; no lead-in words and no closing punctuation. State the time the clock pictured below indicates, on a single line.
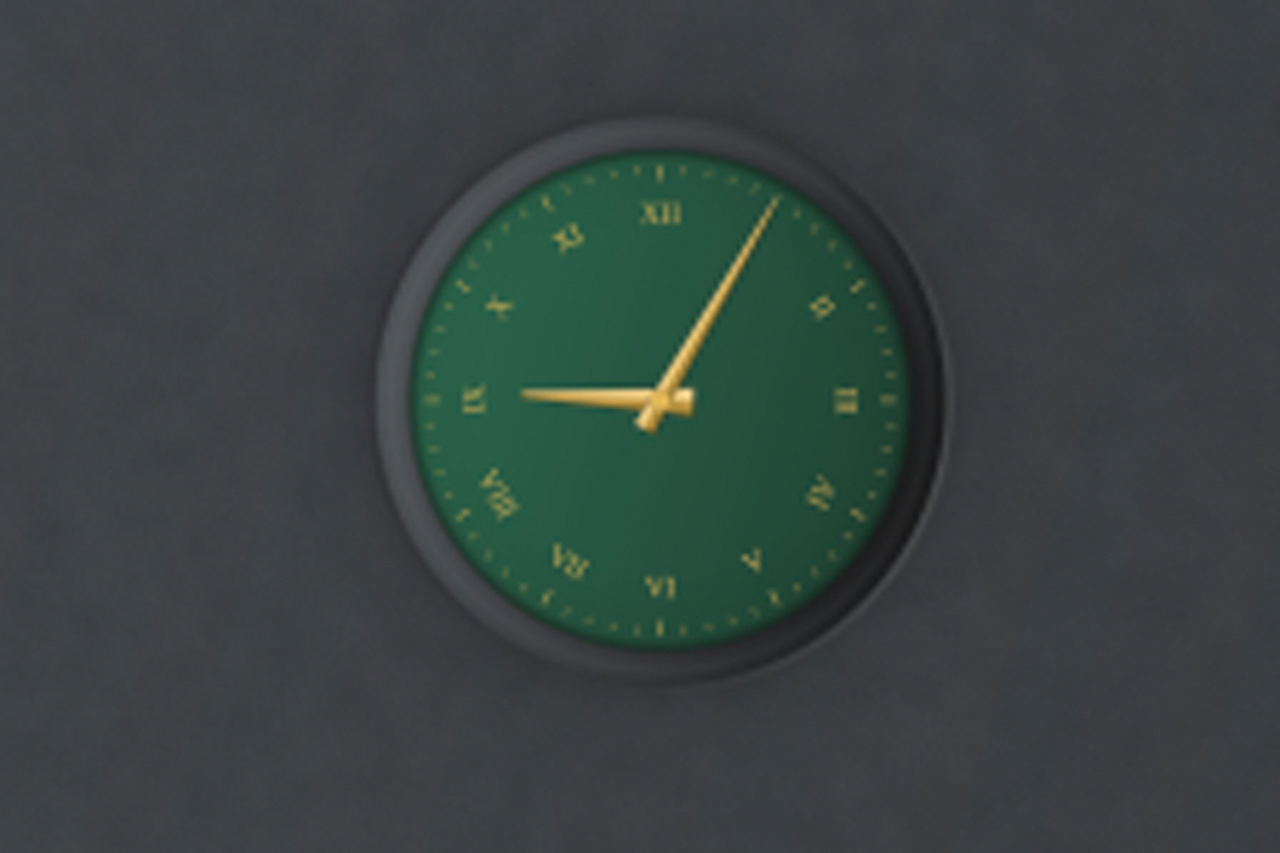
**9:05**
